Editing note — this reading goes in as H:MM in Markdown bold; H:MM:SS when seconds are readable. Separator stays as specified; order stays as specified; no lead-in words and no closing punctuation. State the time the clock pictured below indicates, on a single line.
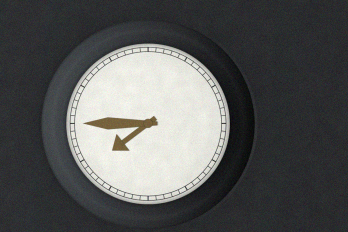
**7:45**
